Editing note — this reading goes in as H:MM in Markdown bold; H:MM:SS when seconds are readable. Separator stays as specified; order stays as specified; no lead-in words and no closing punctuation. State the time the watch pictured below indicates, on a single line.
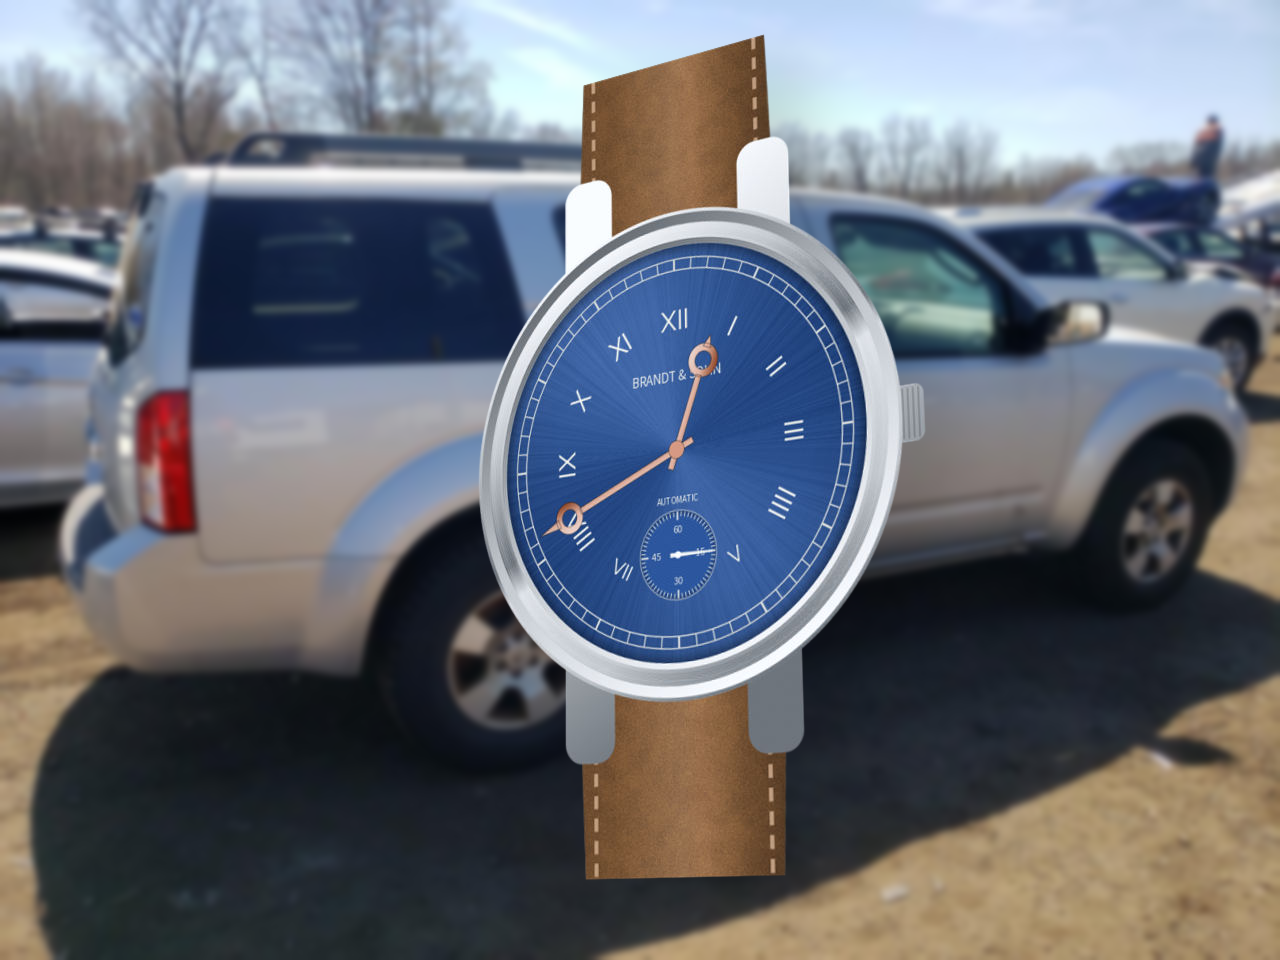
**12:41:15**
